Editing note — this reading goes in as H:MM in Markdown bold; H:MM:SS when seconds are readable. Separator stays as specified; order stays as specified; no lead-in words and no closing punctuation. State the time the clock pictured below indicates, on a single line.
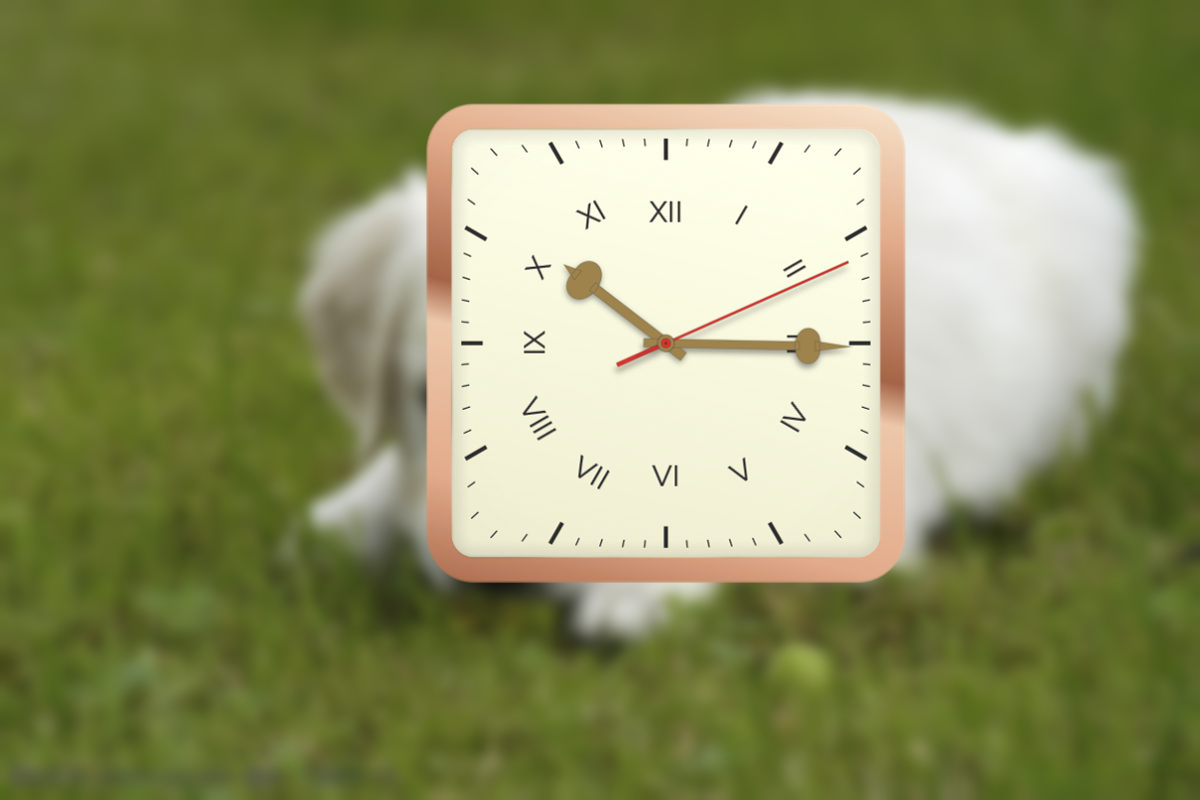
**10:15:11**
